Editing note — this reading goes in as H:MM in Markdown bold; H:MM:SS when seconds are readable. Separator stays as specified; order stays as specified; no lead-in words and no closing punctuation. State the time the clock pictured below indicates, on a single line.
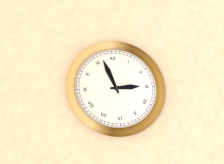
**2:57**
